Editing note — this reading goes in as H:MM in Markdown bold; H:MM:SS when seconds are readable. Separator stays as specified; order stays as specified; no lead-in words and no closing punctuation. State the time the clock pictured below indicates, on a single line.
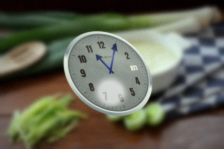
**11:05**
